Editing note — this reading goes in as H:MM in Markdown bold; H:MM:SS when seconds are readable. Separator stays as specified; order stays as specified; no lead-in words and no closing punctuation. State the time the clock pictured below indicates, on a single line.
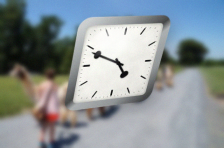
**4:49**
